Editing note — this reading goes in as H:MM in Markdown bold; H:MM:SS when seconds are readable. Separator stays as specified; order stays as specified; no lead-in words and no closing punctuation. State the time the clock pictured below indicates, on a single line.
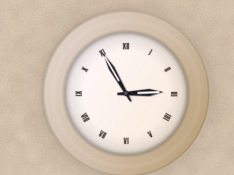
**2:55**
